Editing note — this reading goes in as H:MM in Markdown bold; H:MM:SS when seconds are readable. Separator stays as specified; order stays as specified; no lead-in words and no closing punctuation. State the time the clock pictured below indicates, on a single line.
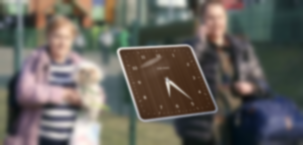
**6:24**
